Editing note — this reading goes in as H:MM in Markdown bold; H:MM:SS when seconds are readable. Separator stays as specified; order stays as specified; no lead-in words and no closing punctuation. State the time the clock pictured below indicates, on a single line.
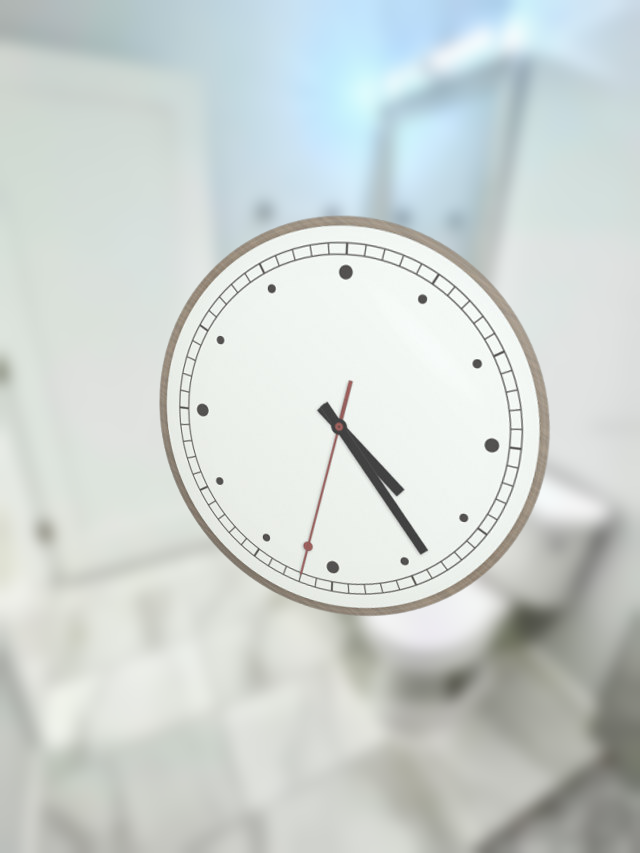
**4:23:32**
